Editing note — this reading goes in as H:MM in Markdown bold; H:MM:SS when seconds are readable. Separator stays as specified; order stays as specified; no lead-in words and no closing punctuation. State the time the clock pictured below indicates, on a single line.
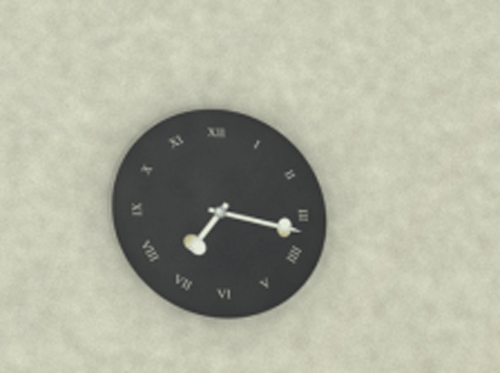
**7:17**
